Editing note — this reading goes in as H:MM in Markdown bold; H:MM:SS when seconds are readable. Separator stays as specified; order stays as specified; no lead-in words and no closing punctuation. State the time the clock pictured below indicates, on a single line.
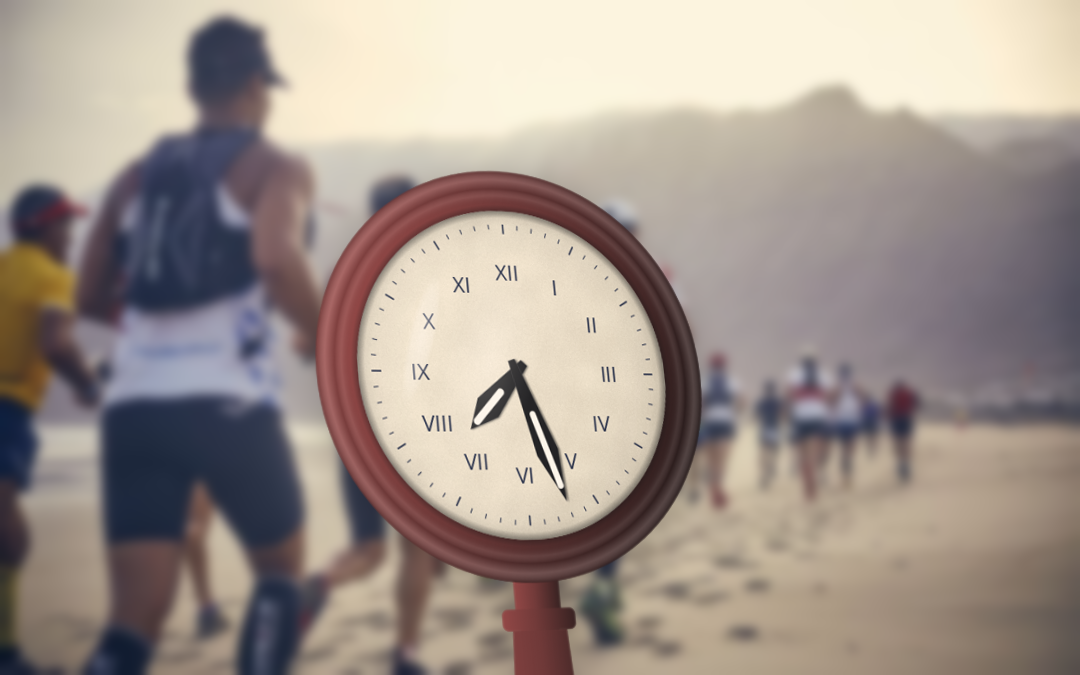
**7:27**
